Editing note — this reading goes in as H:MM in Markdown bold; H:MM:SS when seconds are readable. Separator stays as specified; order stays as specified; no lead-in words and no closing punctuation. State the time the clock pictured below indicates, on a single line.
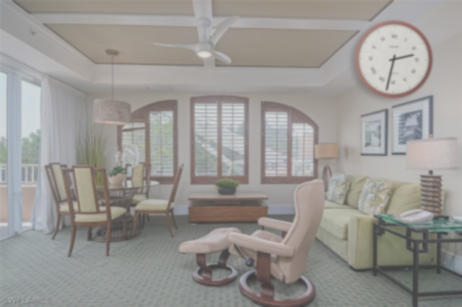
**2:32**
